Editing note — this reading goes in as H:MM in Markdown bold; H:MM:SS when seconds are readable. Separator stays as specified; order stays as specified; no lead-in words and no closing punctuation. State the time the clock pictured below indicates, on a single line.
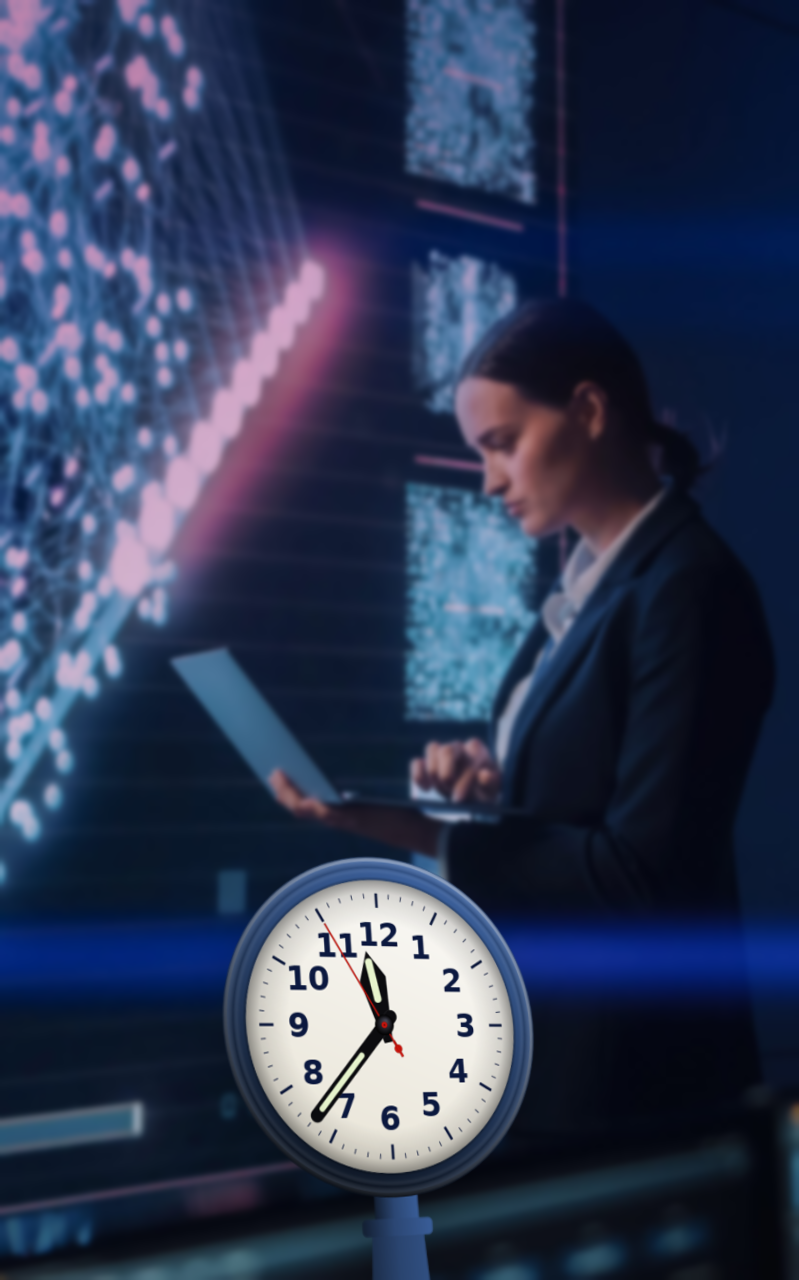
**11:36:55**
